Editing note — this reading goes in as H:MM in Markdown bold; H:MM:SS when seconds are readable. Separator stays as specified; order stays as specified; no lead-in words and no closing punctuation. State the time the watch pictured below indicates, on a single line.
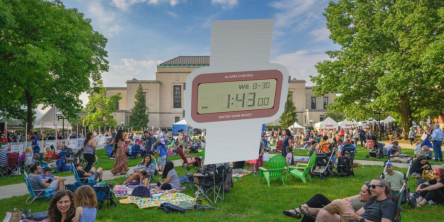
**1:43:00**
